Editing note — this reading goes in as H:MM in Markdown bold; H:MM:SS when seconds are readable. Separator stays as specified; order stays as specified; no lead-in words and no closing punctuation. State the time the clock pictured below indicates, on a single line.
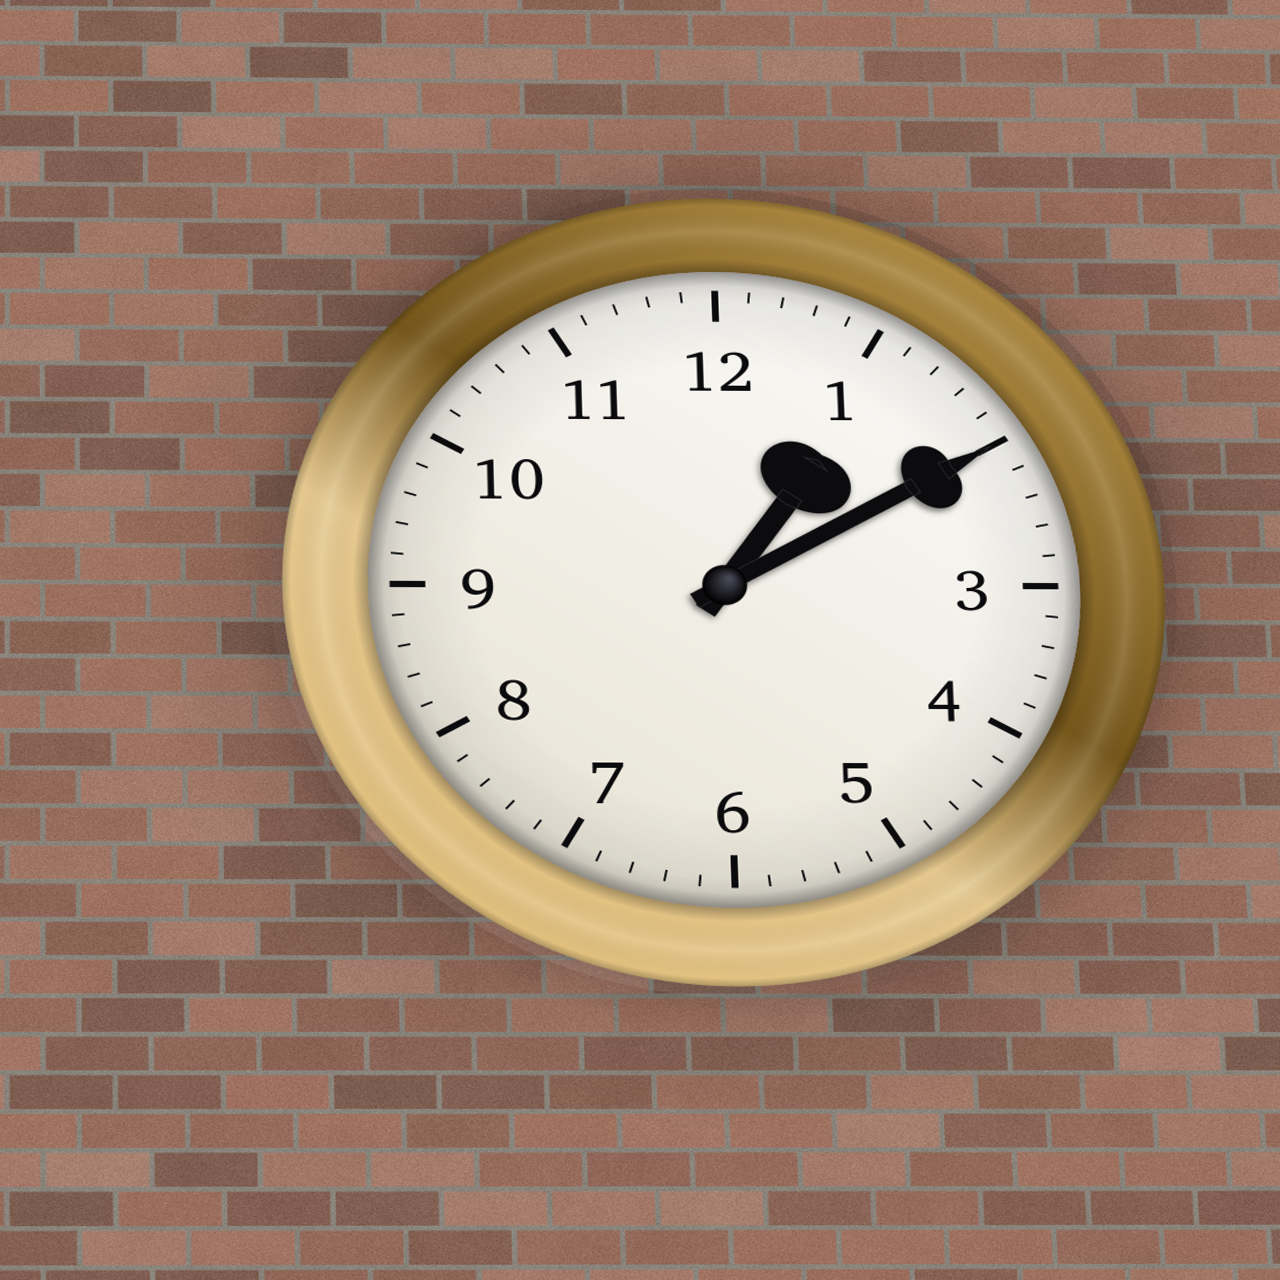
**1:10**
